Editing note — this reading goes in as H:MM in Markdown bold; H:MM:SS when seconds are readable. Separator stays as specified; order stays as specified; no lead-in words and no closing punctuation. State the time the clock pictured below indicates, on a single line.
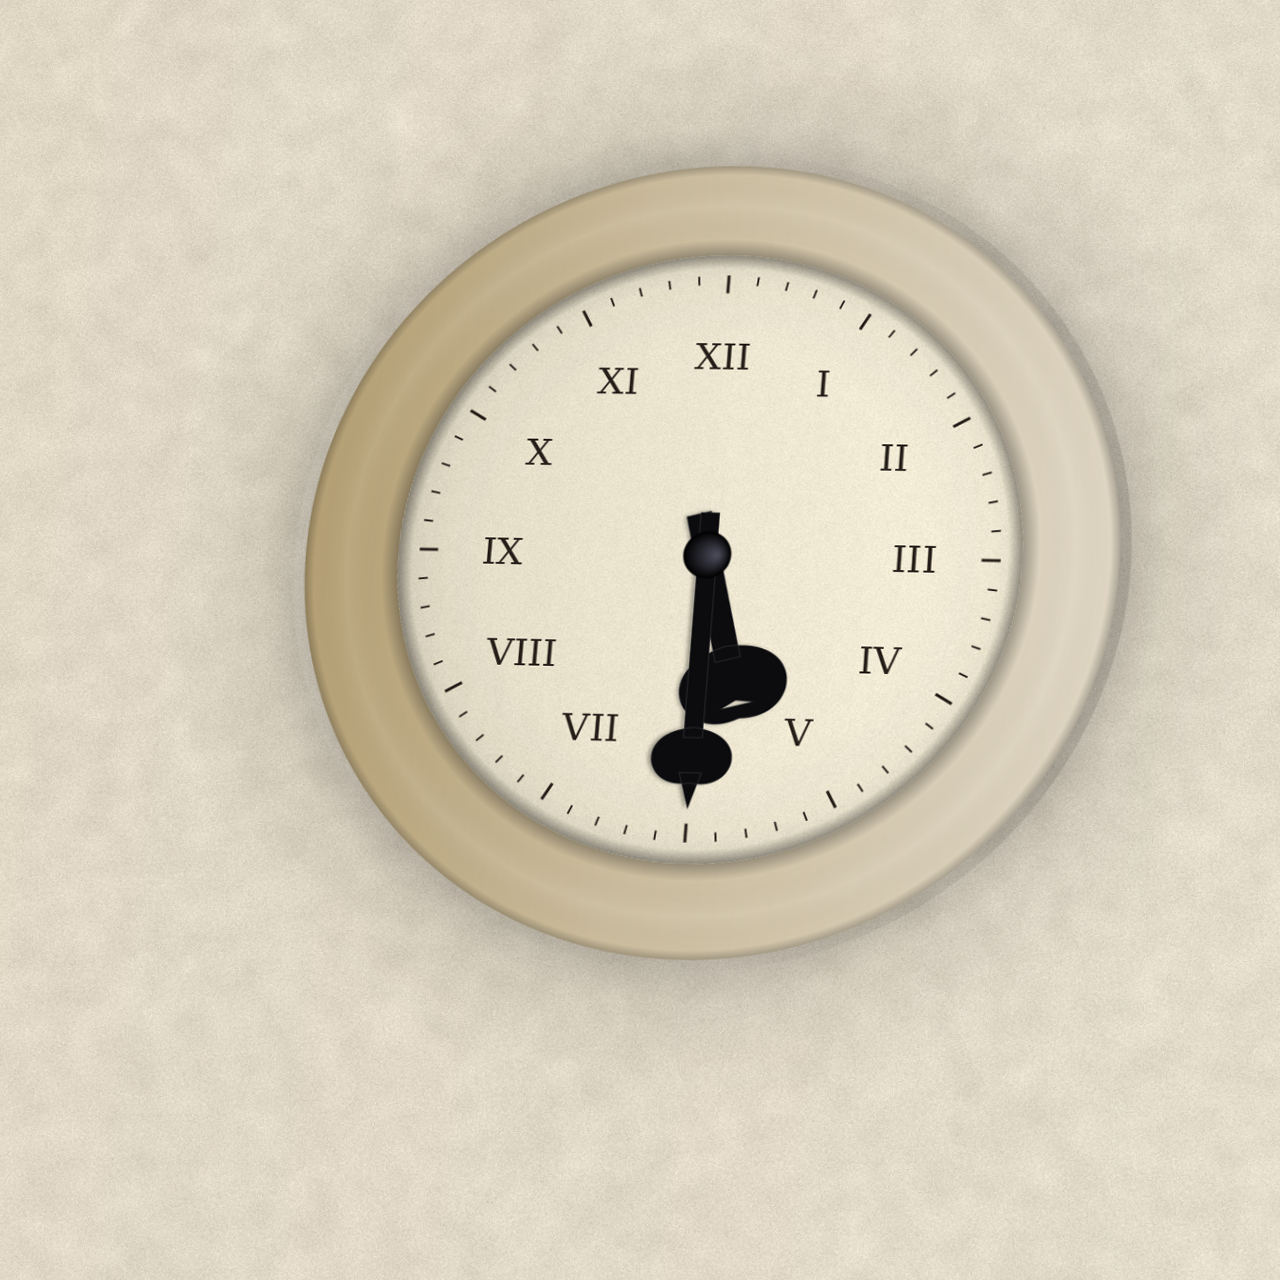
**5:30**
